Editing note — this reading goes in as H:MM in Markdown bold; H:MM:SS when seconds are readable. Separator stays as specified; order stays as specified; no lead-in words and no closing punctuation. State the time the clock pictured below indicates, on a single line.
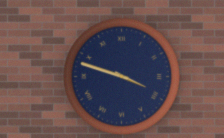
**3:48**
